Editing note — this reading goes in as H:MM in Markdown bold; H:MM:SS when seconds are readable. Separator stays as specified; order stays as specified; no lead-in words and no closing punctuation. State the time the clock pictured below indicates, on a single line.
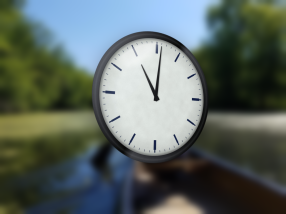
**11:01**
